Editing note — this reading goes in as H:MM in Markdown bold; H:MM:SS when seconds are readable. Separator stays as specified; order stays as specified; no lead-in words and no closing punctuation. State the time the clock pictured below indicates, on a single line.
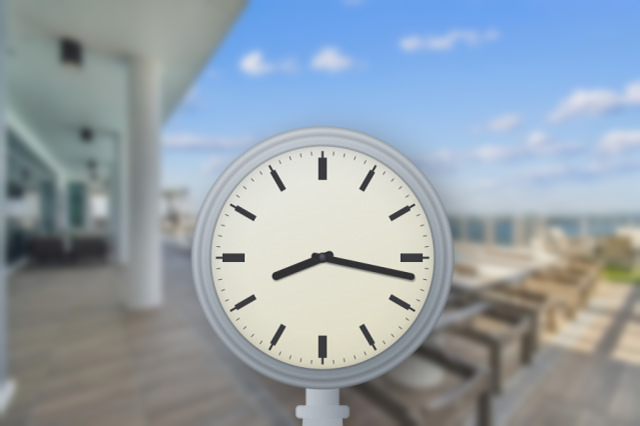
**8:17**
